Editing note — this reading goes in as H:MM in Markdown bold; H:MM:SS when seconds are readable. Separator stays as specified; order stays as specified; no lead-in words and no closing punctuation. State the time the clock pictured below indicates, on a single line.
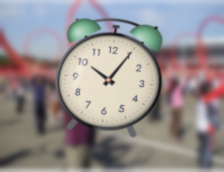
**10:05**
